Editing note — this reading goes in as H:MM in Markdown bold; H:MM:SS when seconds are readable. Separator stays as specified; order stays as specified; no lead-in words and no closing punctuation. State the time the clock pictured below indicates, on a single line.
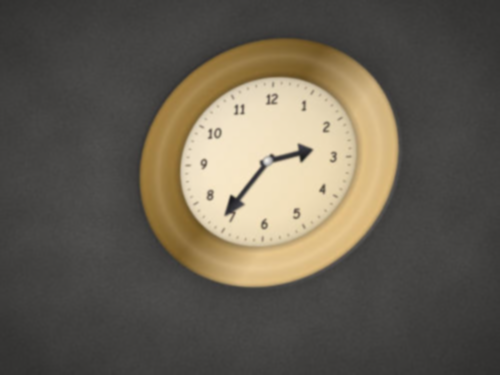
**2:36**
